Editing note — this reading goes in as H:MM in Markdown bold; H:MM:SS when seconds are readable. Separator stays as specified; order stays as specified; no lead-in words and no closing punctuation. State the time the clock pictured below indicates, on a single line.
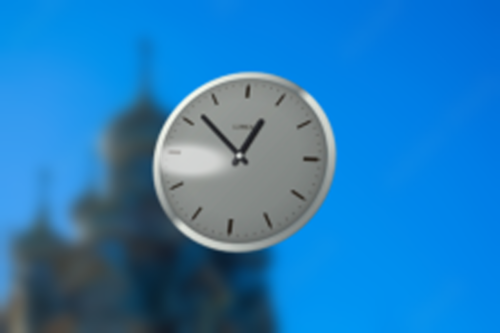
**12:52**
